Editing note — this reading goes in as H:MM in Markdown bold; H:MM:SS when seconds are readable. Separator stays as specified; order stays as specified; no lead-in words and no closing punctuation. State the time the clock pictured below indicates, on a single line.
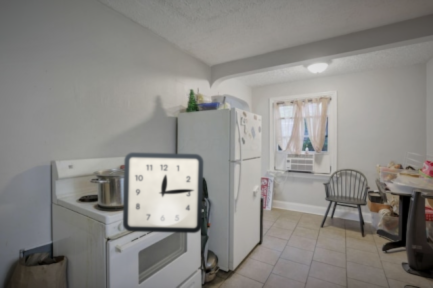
**12:14**
